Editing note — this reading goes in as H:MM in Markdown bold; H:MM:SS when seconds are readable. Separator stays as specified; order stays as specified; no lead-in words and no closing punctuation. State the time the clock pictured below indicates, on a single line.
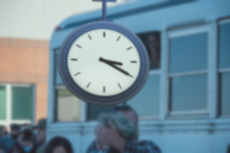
**3:20**
